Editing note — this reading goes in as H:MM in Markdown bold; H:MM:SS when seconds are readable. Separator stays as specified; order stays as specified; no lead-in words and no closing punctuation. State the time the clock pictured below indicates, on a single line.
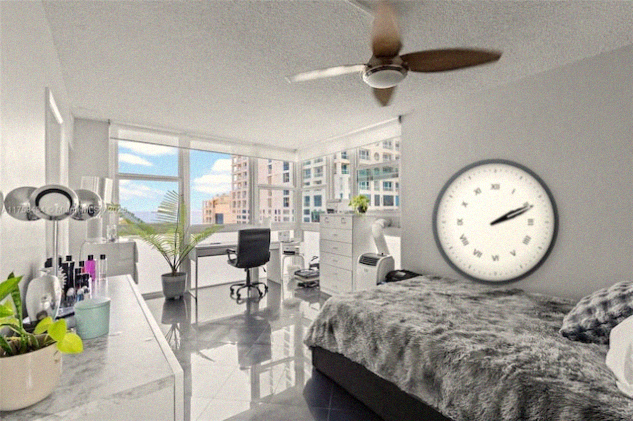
**2:11**
